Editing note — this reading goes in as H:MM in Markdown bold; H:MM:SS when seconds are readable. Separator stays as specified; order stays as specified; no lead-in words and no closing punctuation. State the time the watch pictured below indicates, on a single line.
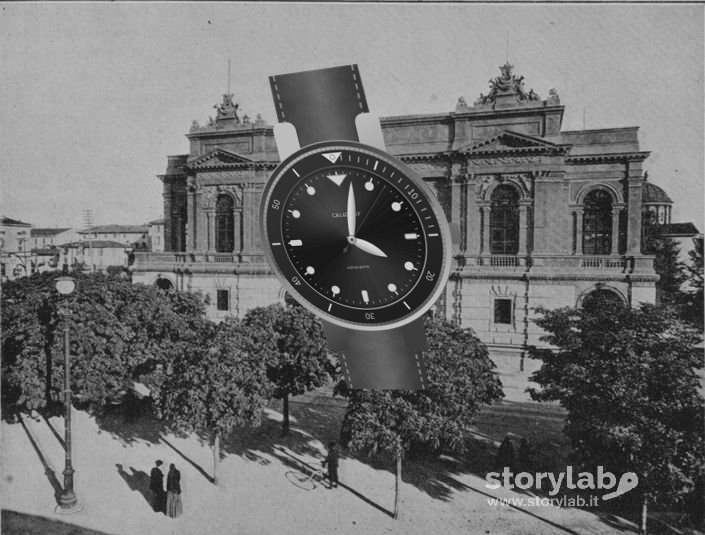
**4:02:07**
